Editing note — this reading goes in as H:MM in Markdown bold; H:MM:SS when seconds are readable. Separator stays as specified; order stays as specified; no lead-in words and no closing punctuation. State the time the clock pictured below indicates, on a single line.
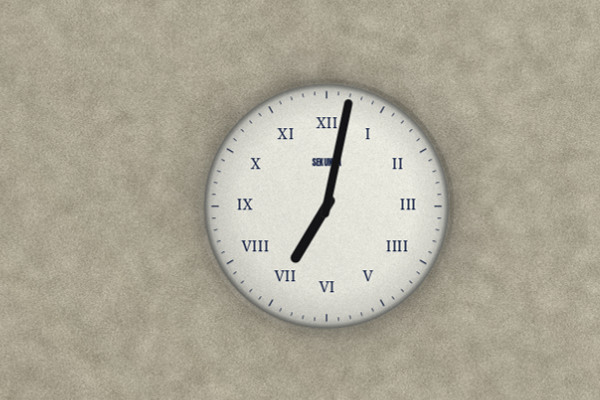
**7:02**
